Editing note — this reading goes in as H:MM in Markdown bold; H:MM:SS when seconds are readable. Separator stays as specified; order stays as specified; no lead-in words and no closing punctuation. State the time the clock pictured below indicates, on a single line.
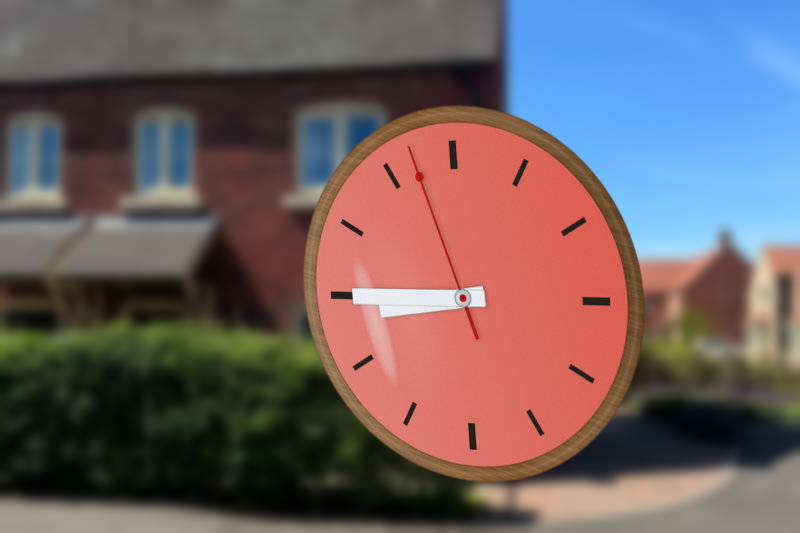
**8:44:57**
